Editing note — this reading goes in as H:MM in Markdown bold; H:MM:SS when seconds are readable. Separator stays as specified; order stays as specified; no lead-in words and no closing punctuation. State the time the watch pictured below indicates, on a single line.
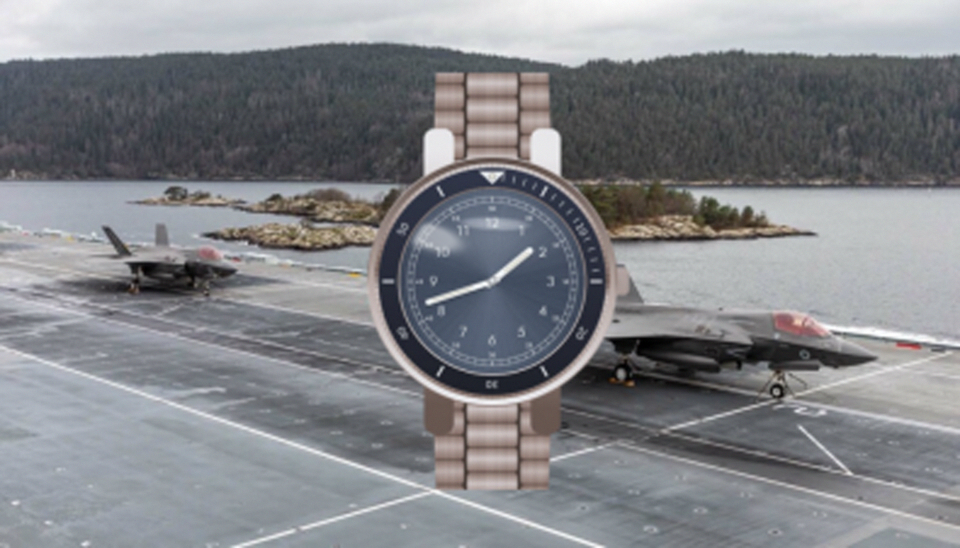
**1:42**
